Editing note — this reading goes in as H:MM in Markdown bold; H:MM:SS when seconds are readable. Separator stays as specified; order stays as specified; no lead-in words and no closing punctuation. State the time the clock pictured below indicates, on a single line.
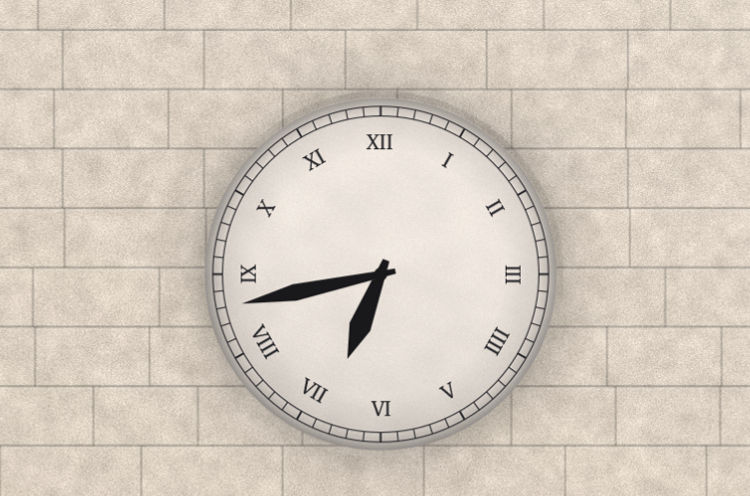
**6:43**
